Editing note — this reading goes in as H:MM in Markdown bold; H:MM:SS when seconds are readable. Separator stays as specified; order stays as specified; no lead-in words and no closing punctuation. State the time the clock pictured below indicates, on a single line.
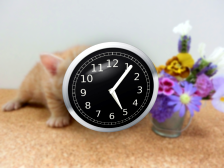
**5:06**
